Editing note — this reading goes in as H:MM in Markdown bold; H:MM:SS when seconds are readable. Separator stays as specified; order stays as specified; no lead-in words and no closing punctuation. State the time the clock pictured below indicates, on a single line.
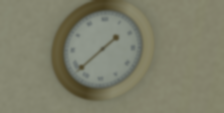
**1:38**
